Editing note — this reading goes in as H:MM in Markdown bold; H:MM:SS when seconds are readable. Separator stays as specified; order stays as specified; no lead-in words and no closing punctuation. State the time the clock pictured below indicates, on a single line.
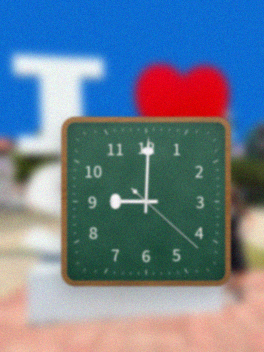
**9:00:22**
